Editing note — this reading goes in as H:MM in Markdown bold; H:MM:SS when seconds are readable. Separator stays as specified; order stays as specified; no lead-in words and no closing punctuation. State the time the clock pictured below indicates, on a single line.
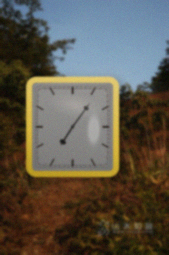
**7:06**
